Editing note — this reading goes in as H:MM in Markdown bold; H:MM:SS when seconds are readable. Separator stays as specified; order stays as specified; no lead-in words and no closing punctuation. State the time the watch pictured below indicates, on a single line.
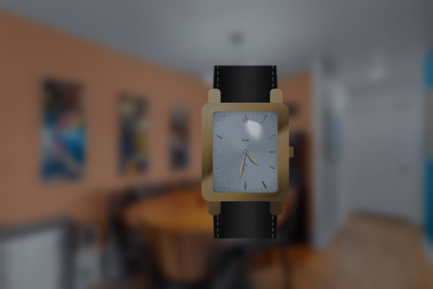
**4:32**
